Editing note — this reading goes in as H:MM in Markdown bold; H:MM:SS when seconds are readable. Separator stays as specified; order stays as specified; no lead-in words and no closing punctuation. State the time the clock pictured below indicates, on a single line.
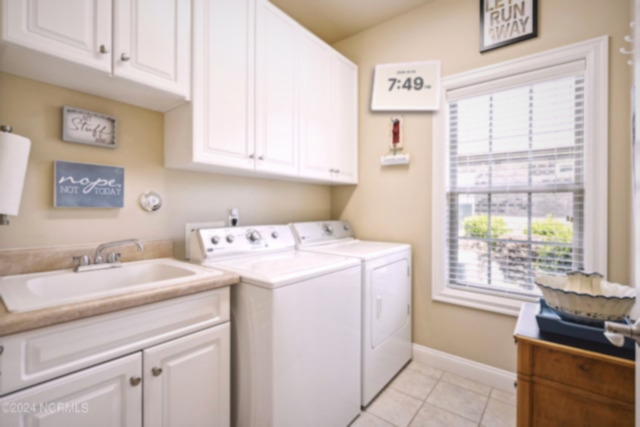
**7:49**
